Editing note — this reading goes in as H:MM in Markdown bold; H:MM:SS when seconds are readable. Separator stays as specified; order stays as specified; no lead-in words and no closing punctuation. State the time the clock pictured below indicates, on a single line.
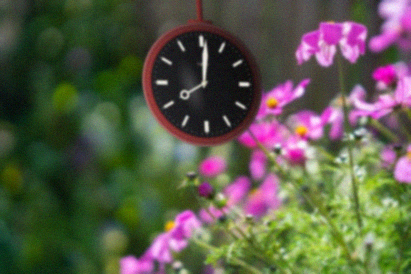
**8:01**
